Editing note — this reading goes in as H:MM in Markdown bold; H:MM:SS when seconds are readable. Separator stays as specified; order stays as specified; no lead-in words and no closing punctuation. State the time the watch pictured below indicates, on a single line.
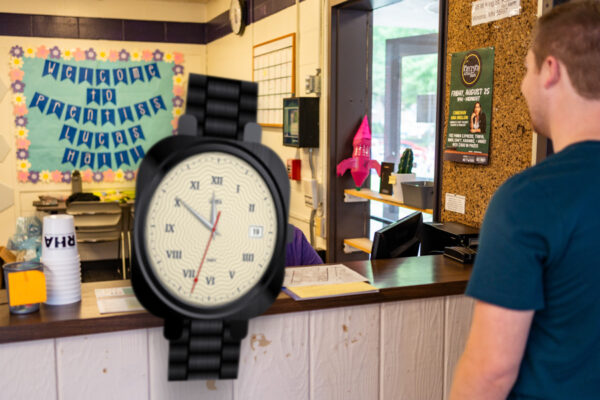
**11:50:33**
